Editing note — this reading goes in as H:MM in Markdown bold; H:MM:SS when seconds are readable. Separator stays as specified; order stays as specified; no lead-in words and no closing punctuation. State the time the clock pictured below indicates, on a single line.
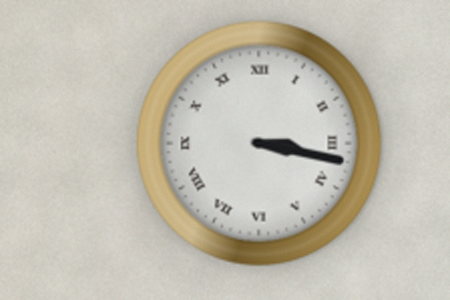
**3:17**
